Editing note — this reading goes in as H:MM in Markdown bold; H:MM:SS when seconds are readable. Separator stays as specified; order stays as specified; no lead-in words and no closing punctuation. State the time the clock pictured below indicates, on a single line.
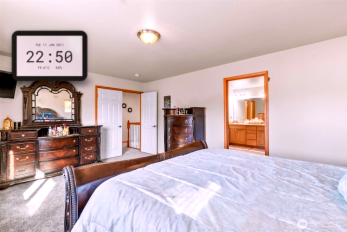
**22:50**
